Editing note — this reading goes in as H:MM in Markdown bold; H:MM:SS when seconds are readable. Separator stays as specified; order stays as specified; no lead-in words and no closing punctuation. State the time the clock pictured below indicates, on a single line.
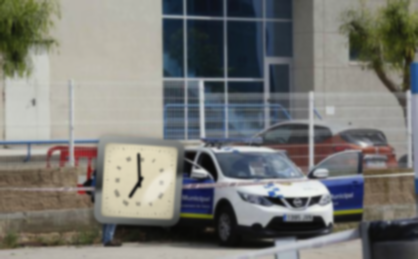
**6:59**
